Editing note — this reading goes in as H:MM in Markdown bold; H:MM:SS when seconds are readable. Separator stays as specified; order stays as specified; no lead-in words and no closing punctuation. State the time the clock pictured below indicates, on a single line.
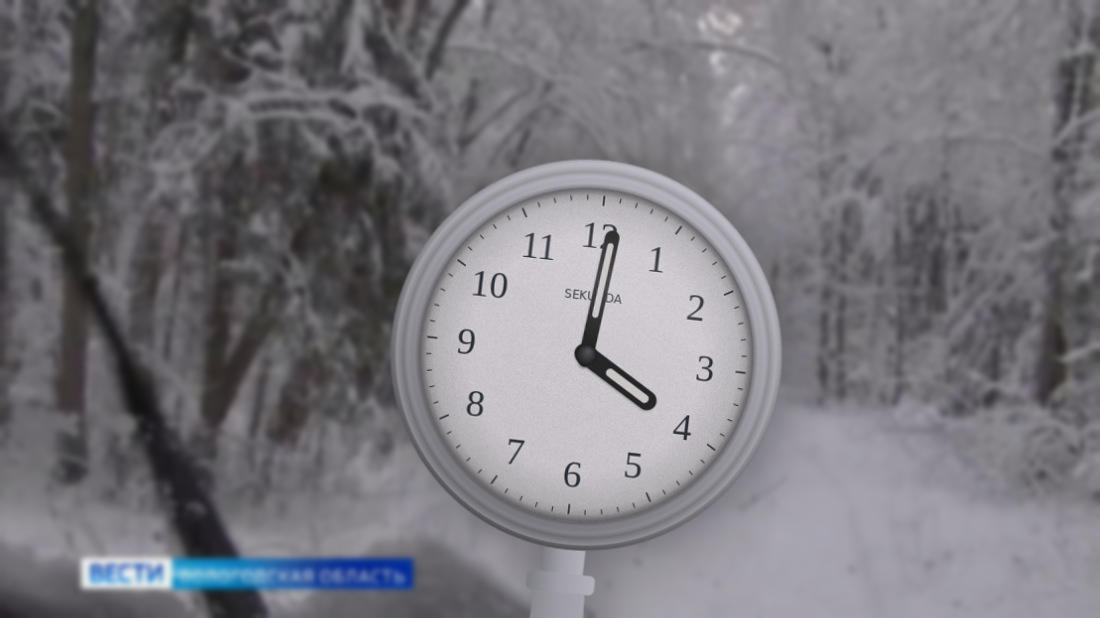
**4:01**
